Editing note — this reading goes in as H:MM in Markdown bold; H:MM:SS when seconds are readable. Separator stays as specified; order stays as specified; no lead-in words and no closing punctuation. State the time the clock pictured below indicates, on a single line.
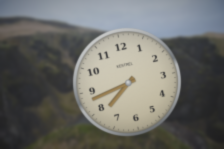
**7:43**
